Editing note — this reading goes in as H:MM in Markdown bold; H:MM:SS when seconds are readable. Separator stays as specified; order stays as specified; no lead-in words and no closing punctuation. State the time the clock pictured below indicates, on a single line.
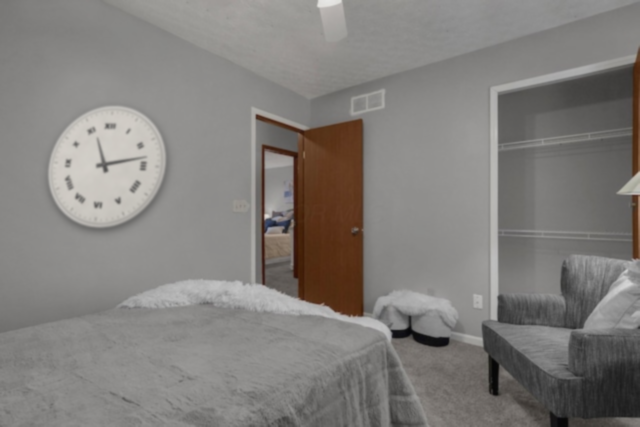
**11:13**
